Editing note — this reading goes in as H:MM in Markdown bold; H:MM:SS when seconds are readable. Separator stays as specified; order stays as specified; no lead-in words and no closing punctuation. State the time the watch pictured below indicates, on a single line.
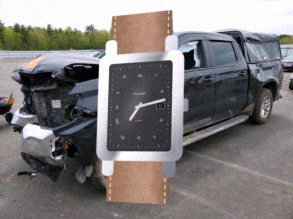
**7:13**
